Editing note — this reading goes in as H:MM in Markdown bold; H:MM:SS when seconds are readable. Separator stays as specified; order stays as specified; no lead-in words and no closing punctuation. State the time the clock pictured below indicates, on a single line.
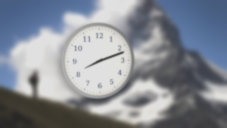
**8:12**
